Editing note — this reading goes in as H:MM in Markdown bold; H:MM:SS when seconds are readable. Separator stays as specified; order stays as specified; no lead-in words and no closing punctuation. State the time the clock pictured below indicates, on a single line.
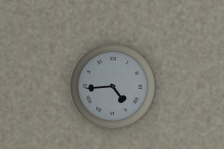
**4:44**
